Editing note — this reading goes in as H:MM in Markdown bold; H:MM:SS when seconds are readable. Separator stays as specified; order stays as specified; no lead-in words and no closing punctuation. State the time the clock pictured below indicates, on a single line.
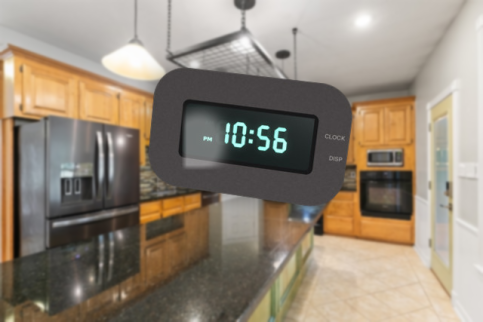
**10:56**
